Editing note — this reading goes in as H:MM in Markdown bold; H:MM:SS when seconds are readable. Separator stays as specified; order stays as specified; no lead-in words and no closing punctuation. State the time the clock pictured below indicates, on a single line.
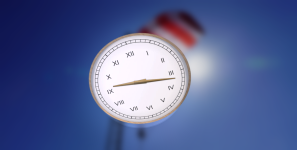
**9:17**
